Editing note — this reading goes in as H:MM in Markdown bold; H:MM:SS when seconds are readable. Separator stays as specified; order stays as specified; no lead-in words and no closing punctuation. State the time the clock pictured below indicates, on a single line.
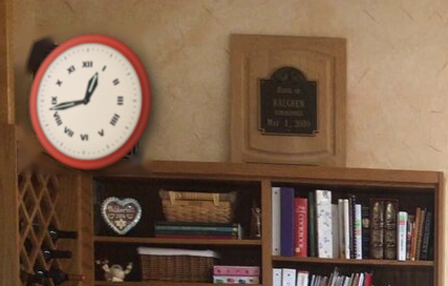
**12:43**
